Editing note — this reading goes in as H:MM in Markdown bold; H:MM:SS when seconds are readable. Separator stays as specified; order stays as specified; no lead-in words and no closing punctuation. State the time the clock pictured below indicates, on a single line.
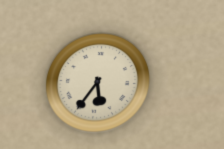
**5:35**
